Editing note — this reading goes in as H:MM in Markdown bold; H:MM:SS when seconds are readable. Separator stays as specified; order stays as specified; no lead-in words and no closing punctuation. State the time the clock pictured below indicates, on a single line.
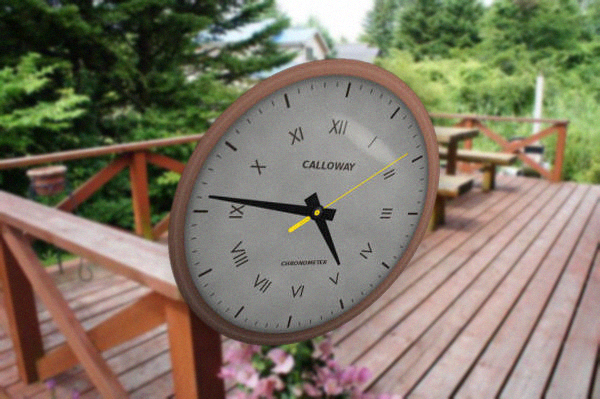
**4:46:09**
